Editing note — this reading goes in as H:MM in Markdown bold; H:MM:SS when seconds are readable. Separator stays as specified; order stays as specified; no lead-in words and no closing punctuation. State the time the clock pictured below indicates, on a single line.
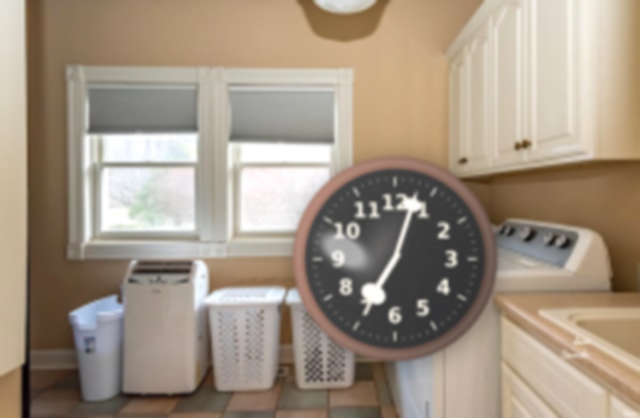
**7:03**
